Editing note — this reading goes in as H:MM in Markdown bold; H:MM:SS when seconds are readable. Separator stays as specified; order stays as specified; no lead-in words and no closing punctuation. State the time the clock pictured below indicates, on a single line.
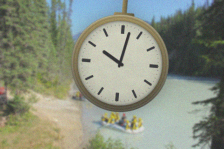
**10:02**
